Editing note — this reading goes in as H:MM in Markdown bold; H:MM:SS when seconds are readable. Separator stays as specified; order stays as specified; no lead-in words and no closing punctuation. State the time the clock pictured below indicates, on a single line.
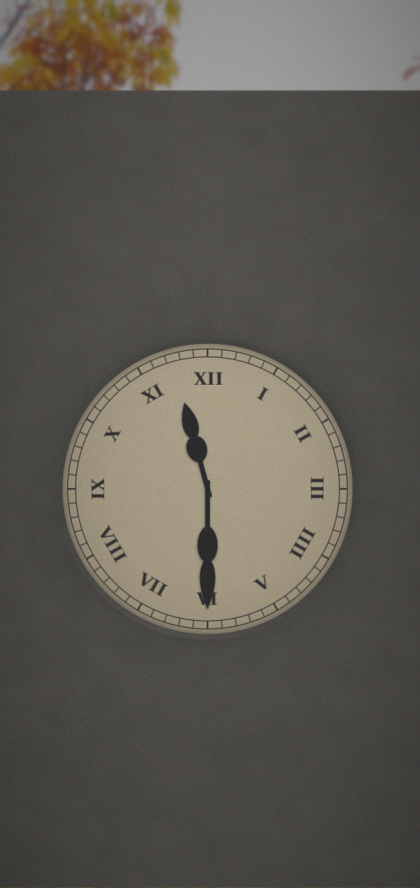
**11:30**
